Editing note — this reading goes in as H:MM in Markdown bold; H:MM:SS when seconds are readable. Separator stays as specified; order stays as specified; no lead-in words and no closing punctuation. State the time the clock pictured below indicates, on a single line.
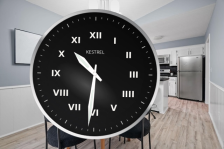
**10:31**
